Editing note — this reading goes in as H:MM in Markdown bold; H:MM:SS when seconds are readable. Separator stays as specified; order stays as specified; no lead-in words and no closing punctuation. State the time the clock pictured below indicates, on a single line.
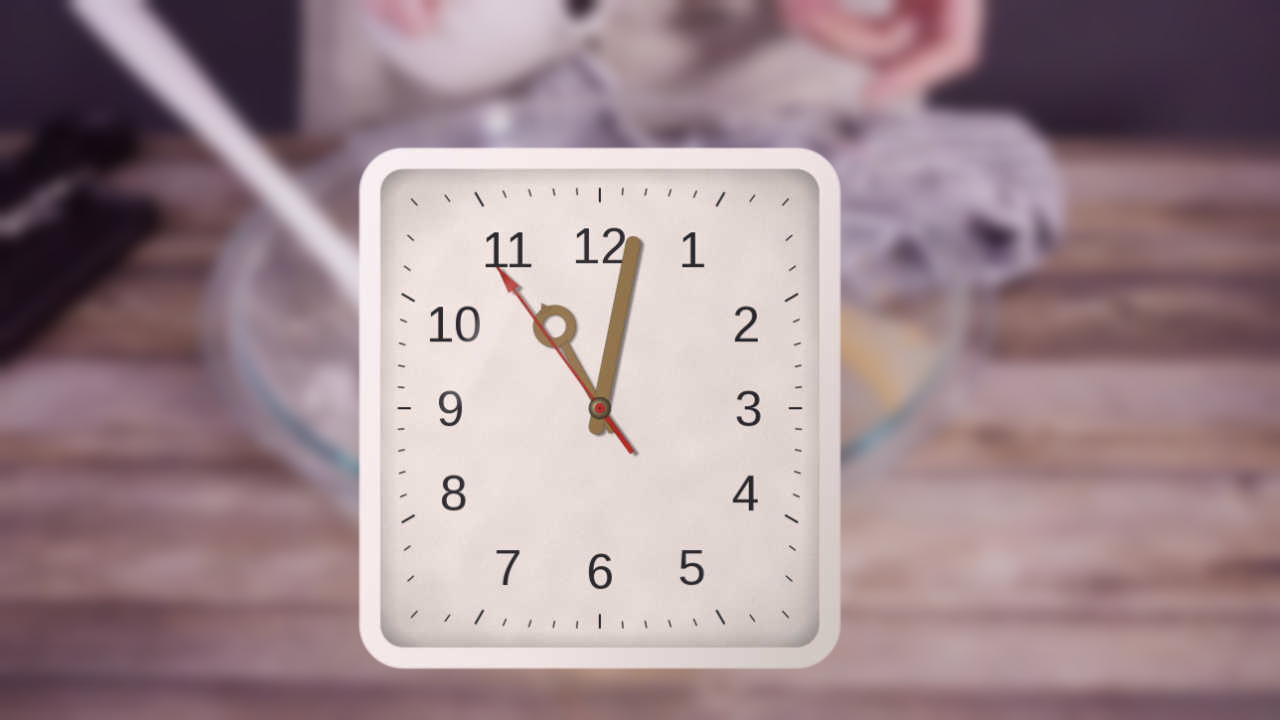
**11:01:54**
